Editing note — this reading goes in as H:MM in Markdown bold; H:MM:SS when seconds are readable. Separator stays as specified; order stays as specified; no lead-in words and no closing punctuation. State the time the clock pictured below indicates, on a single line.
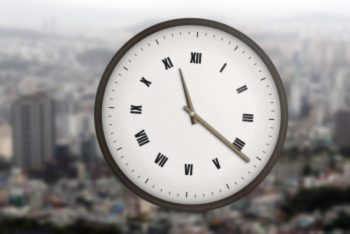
**11:21**
